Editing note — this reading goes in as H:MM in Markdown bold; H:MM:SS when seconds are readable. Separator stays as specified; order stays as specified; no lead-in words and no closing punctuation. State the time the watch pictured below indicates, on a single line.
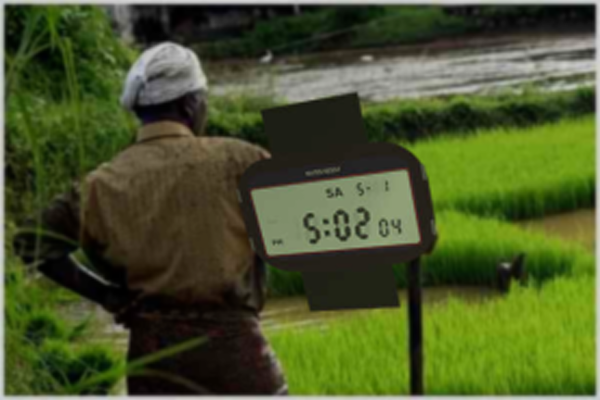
**5:02:04**
